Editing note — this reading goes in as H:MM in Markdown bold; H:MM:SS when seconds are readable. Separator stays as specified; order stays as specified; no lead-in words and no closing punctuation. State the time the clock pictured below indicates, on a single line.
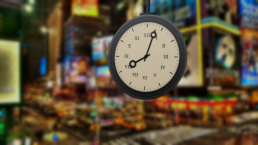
**8:03**
